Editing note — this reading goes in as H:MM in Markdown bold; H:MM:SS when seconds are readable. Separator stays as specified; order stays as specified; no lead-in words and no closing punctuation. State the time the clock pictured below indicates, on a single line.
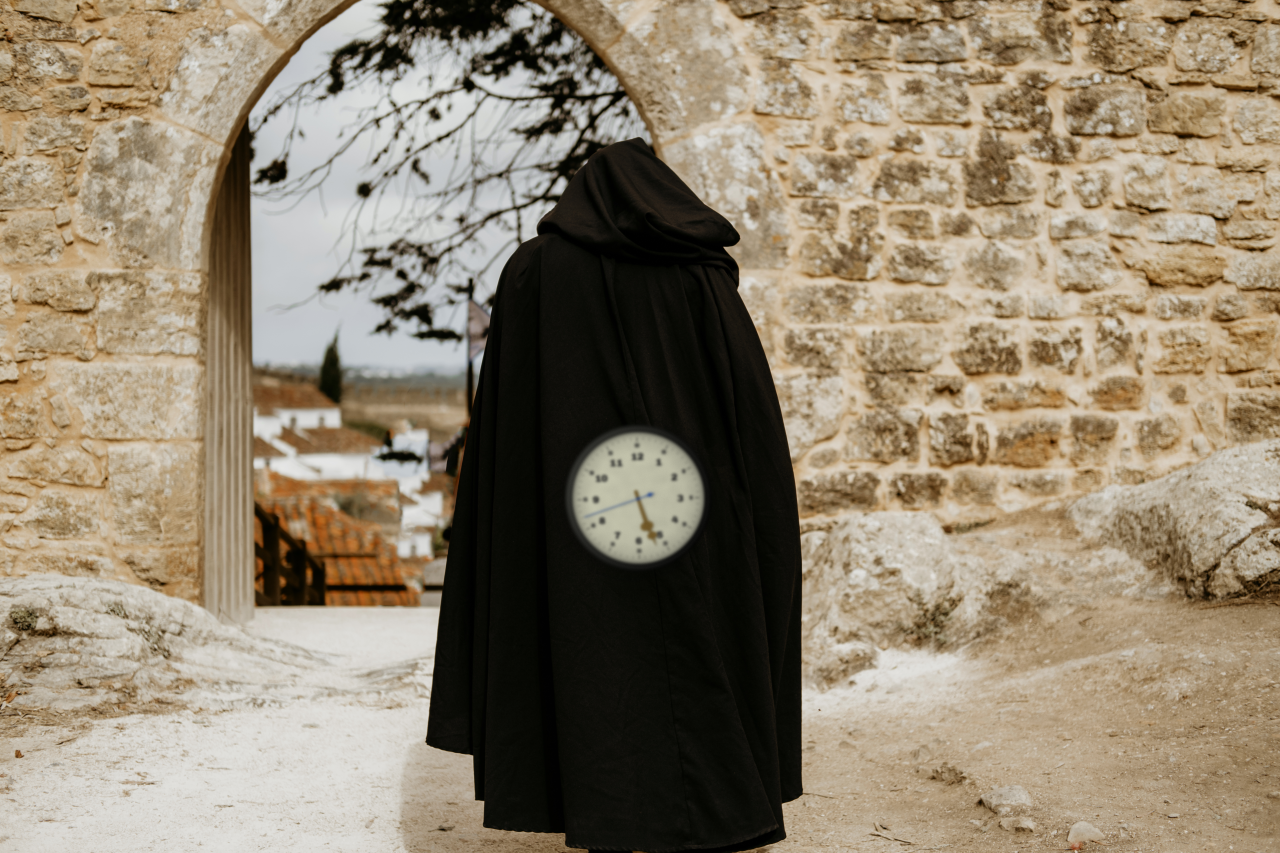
**5:26:42**
